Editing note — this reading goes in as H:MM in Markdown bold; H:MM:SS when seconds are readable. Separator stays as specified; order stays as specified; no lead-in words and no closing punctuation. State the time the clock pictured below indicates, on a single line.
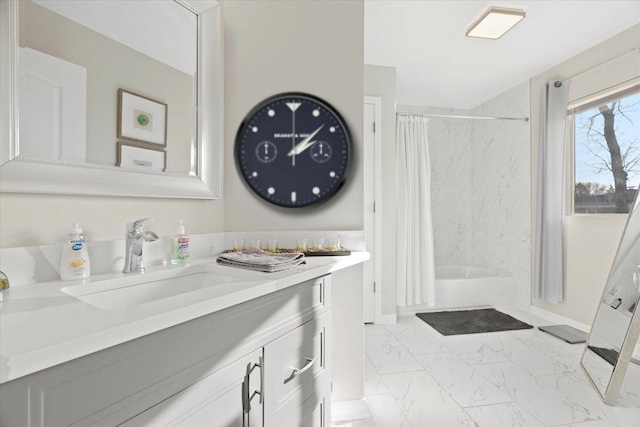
**2:08**
